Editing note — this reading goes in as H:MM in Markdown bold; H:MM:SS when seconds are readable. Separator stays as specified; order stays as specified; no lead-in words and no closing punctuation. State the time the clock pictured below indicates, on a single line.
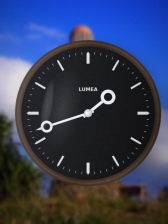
**1:42**
